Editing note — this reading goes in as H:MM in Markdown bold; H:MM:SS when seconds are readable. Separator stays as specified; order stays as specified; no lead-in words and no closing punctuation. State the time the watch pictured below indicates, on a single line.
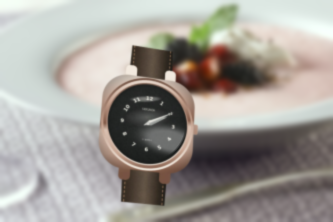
**2:10**
